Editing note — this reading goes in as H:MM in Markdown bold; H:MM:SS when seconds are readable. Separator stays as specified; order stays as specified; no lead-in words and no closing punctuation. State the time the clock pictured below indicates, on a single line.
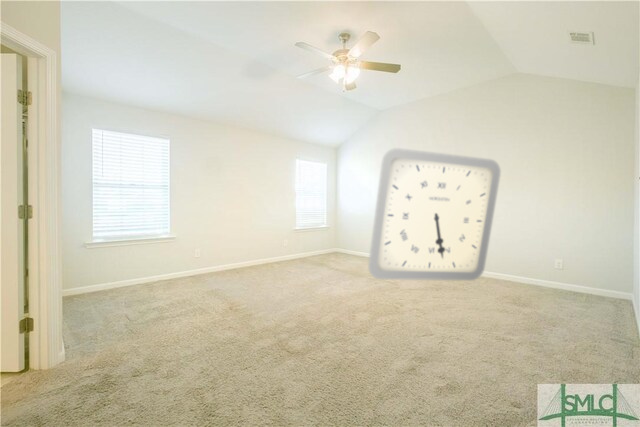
**5:27**
